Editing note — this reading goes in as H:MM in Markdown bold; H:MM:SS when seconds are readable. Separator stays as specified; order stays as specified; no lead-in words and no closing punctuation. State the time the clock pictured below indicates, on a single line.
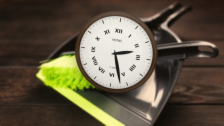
**2:27**
